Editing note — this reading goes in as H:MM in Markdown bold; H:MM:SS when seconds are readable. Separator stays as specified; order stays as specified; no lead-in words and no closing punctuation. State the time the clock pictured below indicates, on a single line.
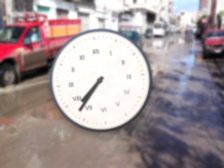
**7:37**
